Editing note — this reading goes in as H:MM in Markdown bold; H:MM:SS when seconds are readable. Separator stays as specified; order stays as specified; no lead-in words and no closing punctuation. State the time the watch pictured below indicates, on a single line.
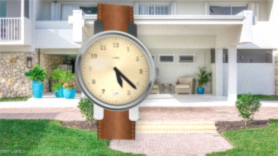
**5:22**
